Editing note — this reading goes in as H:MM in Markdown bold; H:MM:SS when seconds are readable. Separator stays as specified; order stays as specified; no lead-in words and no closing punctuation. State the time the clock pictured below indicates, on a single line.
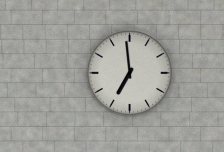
**6:59**
